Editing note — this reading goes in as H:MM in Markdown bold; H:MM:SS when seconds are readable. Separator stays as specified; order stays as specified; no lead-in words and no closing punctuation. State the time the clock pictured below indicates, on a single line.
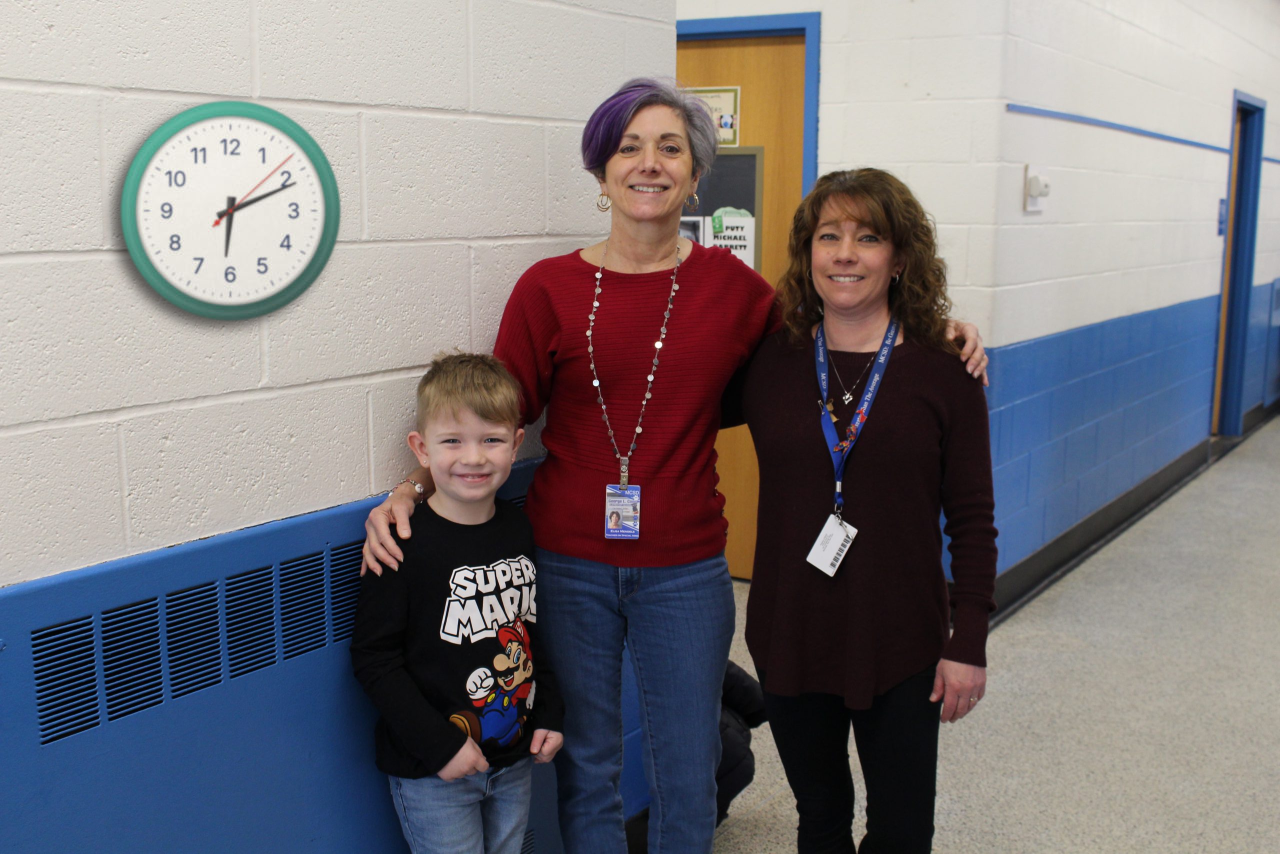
**6:11:08**
